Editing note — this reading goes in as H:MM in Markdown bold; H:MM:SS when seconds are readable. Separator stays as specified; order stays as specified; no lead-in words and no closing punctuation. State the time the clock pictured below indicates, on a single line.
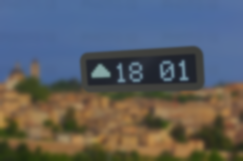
**18:01**
